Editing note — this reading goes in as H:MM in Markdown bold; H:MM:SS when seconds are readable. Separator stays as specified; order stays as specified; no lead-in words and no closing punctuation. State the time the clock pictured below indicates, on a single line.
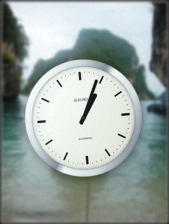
**1:04**
